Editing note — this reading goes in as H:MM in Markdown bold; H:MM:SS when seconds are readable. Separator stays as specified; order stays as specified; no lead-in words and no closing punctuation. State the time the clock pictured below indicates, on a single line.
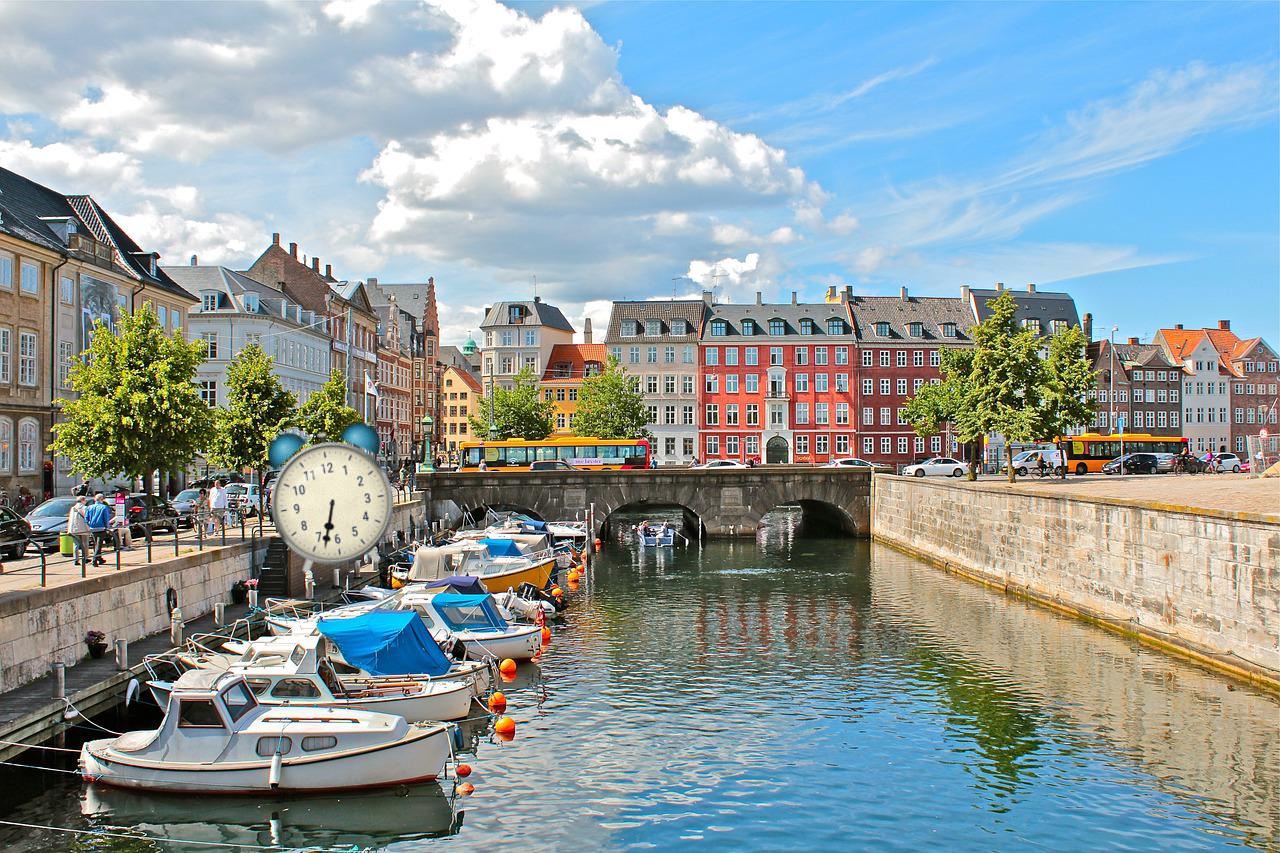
**6:33**
